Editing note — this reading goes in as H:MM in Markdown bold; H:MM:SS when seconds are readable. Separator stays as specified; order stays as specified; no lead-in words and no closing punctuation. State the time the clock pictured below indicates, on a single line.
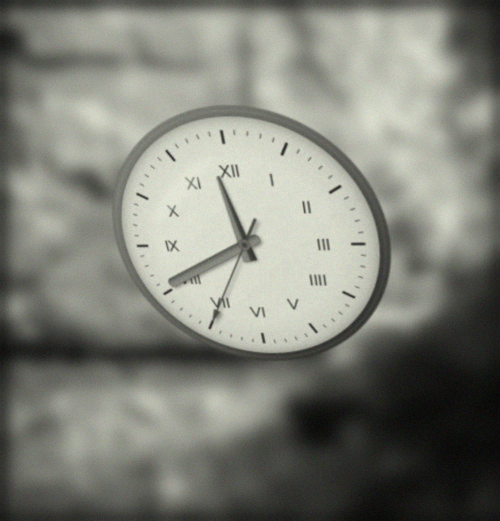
**11:40:35**
